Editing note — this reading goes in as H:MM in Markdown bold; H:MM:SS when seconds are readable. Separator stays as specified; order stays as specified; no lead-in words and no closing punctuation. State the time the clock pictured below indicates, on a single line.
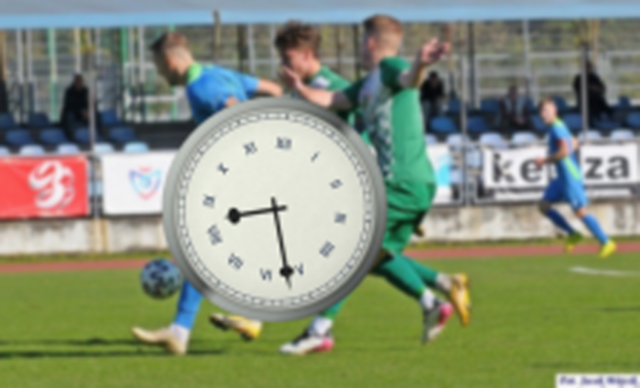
**8:27**
